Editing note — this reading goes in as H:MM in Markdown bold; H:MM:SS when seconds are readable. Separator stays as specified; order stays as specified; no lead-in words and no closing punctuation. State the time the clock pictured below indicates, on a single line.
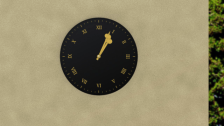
**1:04**
